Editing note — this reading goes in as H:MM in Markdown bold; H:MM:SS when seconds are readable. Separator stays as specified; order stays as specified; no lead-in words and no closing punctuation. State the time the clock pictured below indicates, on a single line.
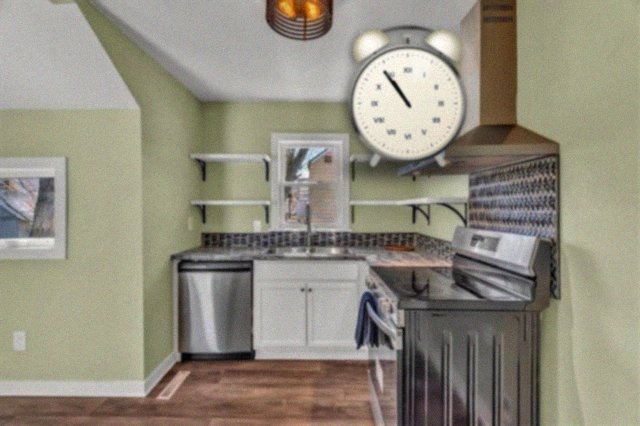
**10:54**
